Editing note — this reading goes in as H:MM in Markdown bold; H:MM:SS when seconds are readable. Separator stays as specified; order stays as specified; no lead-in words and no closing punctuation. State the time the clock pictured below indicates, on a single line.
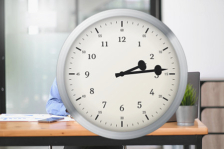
**2:14**
